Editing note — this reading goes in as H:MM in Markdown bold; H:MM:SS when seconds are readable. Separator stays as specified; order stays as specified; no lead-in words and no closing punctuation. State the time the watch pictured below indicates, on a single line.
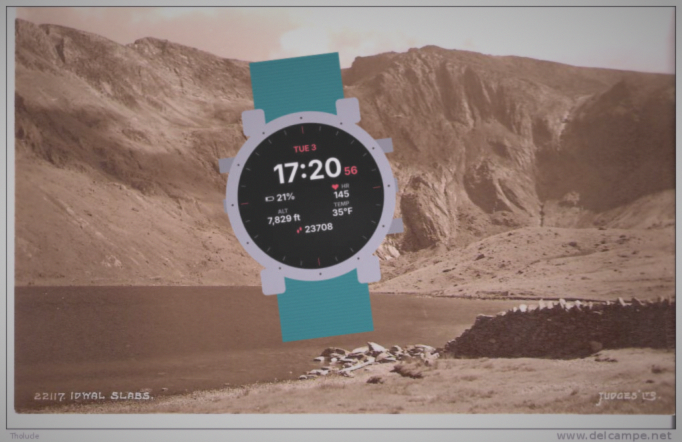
**17:20:56**
